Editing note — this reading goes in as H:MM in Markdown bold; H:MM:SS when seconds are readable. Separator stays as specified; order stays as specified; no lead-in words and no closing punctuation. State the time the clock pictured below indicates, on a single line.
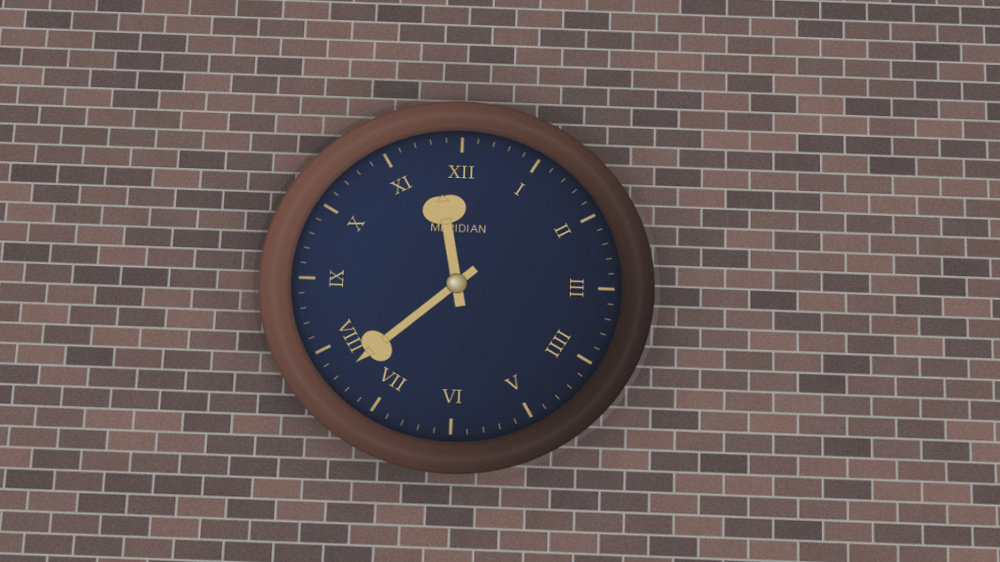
**11:38**
